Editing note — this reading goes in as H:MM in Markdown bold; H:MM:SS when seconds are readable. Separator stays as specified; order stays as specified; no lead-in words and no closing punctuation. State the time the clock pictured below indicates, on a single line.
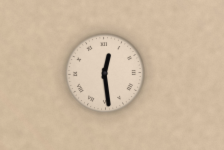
**12:29**
